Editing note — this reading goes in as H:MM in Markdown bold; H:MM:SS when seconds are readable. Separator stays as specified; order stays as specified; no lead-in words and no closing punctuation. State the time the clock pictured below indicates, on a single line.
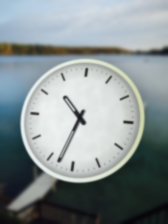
**10:33**
